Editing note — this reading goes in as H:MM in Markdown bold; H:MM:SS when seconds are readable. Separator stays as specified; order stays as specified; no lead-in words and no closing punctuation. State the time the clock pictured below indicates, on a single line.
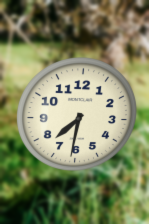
**7:31**
